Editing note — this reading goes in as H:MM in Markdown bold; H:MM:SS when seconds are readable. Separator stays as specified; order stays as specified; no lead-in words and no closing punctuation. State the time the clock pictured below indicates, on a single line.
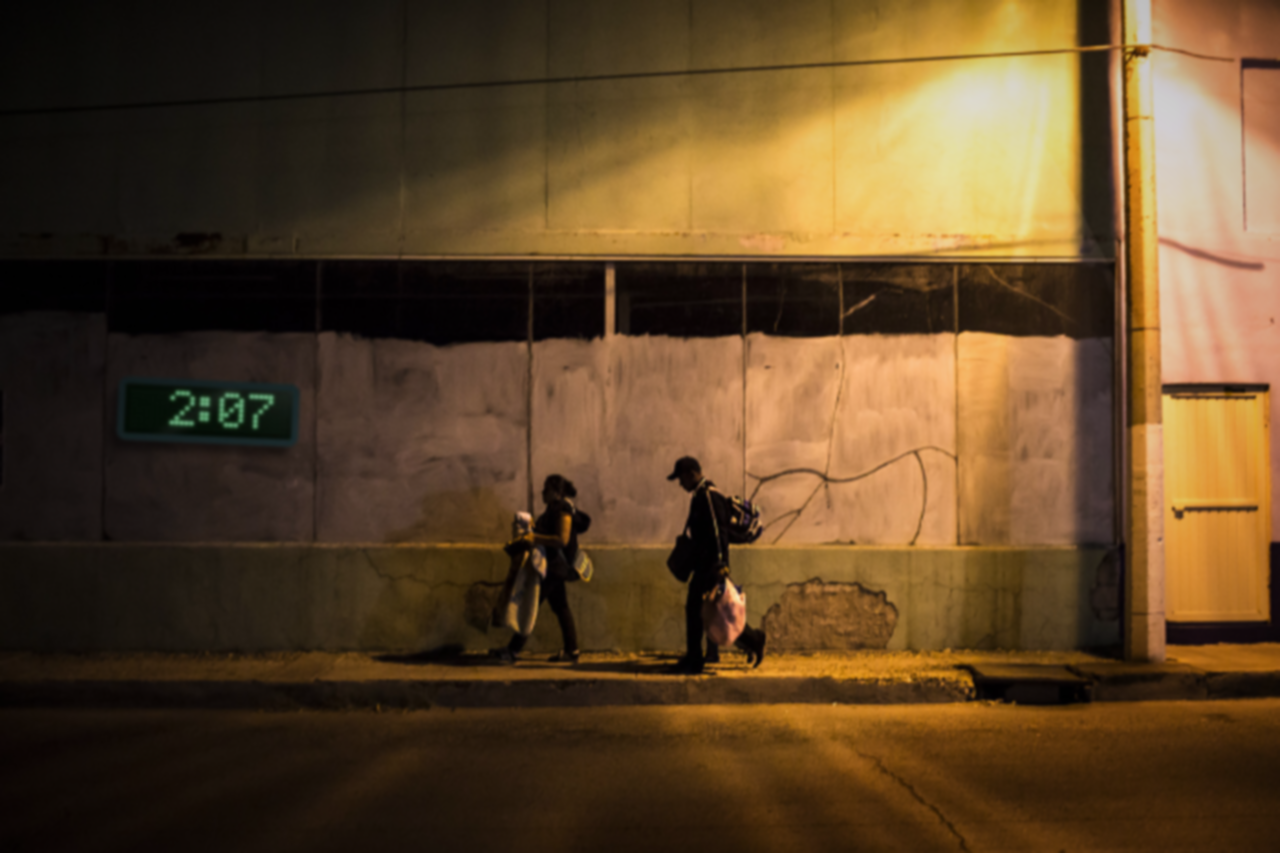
**2:07**
